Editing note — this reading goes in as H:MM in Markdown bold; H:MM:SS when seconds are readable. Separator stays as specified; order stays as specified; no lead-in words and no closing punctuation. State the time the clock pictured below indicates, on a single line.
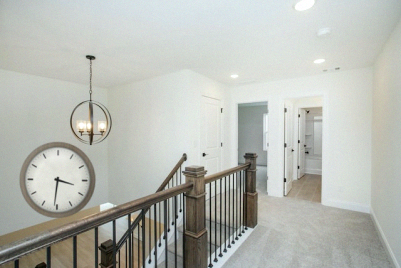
**3:31**
